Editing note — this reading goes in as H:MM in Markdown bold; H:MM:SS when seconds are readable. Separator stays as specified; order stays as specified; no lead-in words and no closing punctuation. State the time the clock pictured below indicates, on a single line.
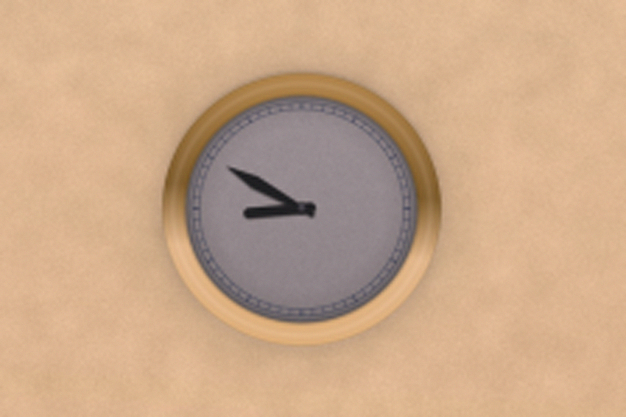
**8:50**
